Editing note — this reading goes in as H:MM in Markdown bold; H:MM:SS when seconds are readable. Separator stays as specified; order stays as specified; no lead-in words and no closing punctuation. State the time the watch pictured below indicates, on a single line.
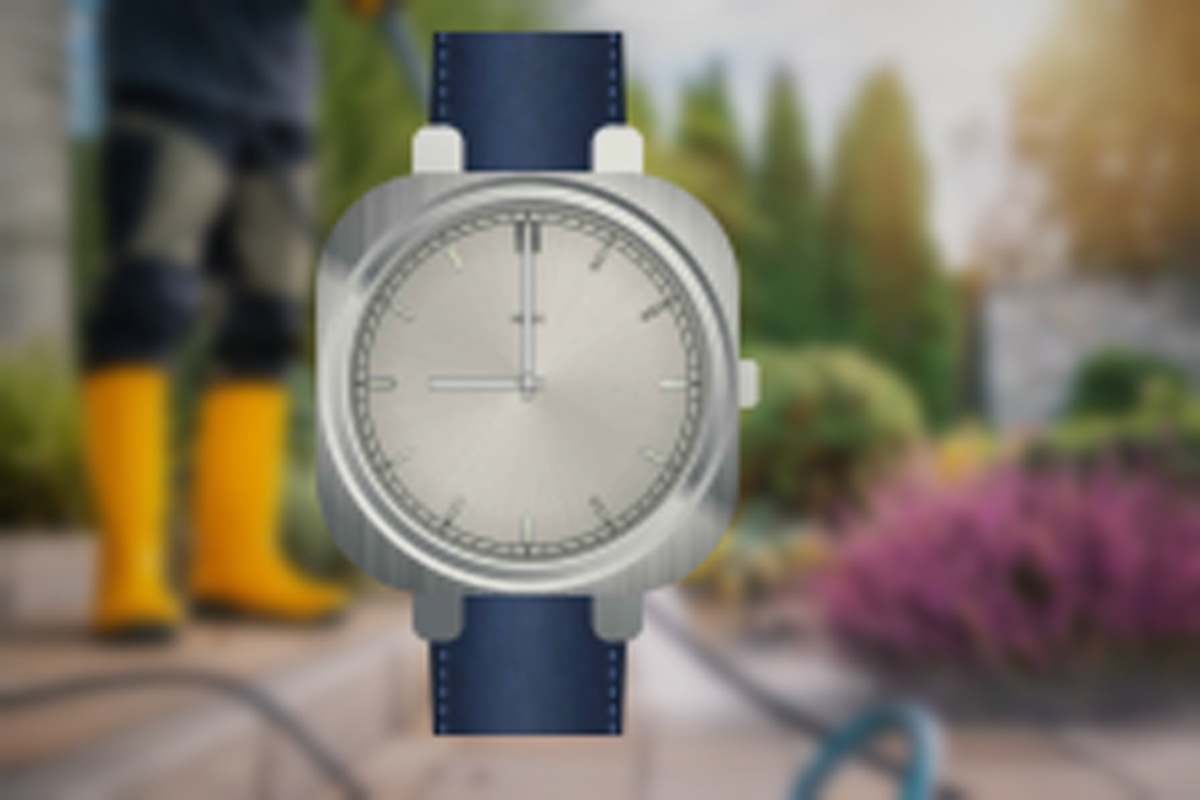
**9:00**
